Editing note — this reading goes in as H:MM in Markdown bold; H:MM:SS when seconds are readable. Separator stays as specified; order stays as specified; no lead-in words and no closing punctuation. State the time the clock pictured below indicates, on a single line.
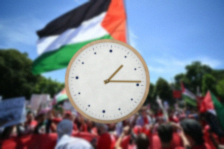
**1:14**
